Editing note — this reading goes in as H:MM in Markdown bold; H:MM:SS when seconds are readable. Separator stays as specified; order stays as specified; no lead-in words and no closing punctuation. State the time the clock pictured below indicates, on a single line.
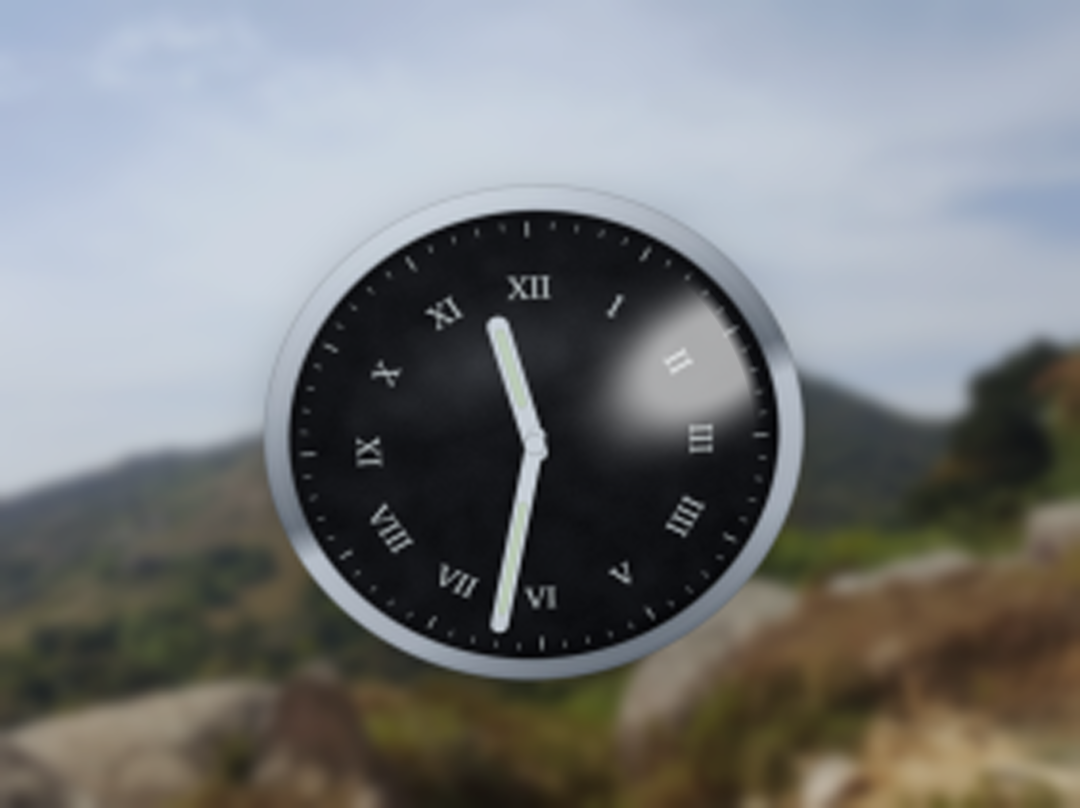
**11:32**
